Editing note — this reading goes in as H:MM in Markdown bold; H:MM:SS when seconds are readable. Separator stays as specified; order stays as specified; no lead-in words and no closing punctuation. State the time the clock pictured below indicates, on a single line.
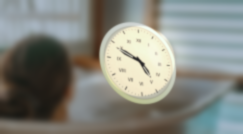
**4:49**
